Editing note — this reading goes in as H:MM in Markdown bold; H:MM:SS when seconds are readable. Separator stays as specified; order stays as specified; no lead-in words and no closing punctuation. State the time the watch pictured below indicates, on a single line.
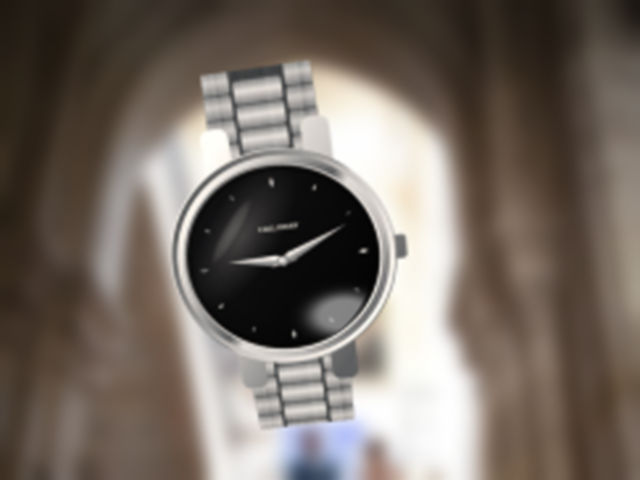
**9:11**
